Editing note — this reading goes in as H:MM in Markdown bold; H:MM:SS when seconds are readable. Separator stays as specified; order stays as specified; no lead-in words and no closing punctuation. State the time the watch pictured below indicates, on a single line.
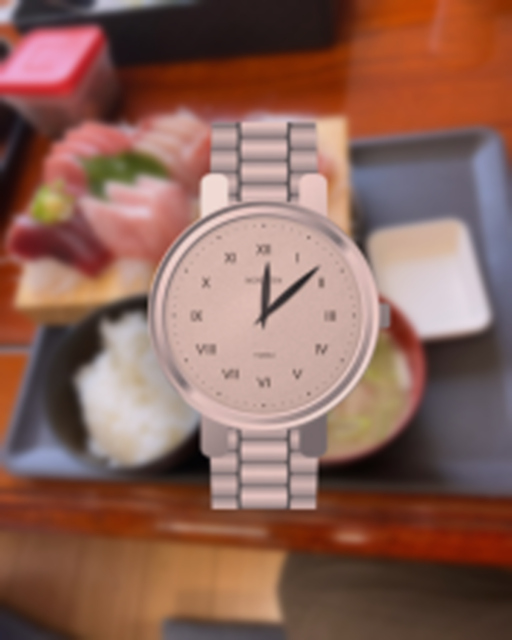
**12:08**
